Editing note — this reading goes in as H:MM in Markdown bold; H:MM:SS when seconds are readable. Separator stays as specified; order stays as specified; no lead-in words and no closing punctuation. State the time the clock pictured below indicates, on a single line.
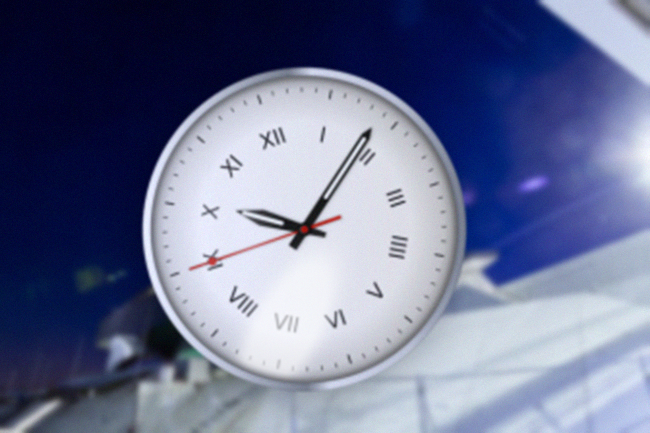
**10:08:45**
